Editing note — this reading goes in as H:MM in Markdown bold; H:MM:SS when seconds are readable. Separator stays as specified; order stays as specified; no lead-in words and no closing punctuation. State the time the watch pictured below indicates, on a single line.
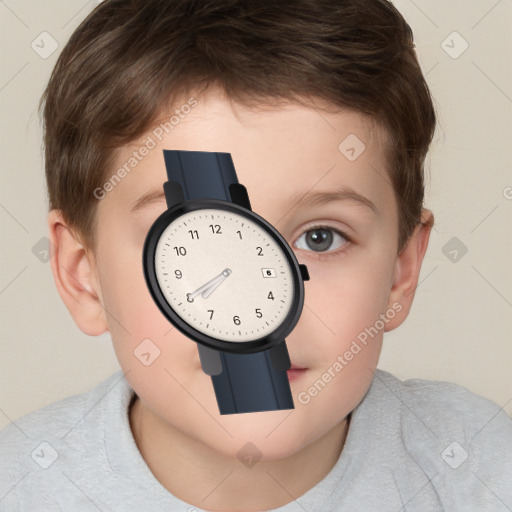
**7:40**
